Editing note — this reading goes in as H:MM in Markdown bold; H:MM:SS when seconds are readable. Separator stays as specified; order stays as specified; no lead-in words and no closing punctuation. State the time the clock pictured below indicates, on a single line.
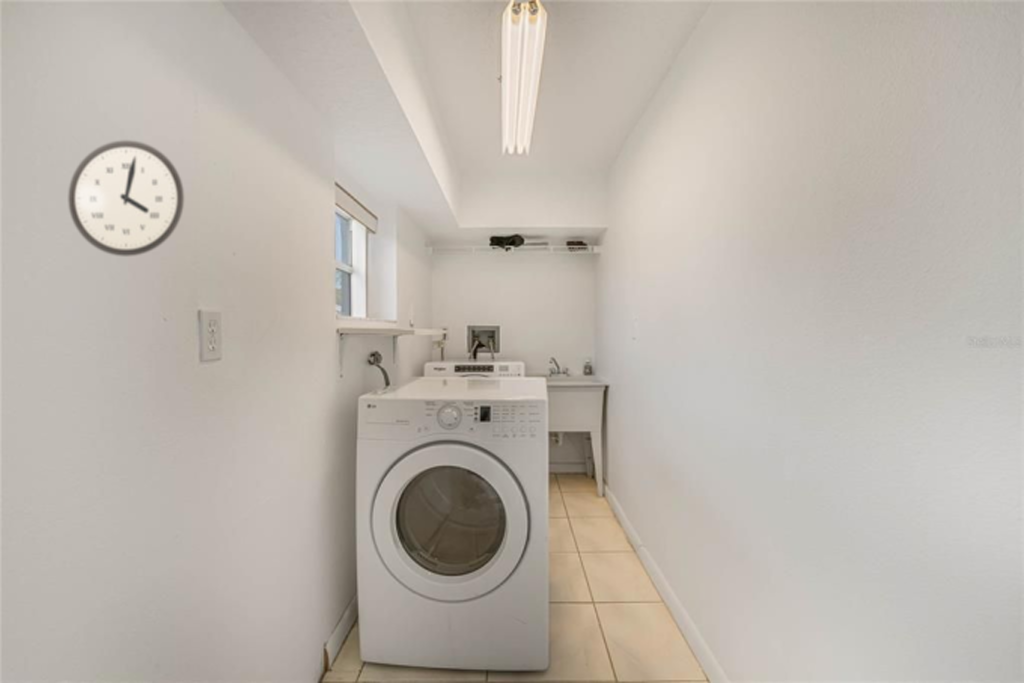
**4:02**
